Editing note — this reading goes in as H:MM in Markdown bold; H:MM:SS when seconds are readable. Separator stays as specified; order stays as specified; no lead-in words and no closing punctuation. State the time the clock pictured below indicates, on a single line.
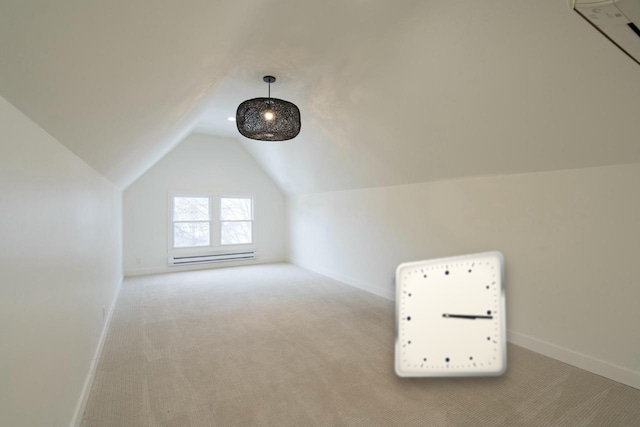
**3:16**
